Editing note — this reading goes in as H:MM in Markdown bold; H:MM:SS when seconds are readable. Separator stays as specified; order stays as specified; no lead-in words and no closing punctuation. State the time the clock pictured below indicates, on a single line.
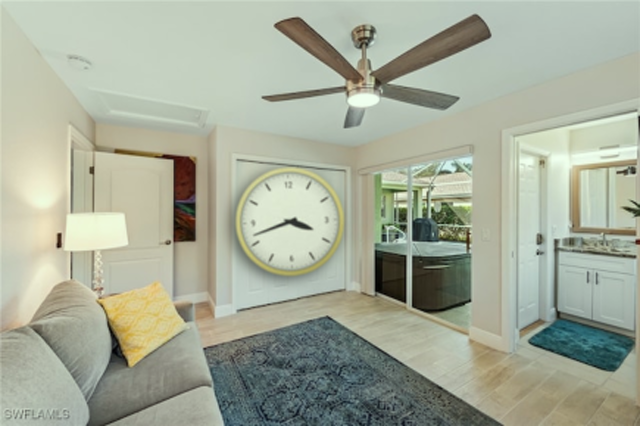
**3:42**
